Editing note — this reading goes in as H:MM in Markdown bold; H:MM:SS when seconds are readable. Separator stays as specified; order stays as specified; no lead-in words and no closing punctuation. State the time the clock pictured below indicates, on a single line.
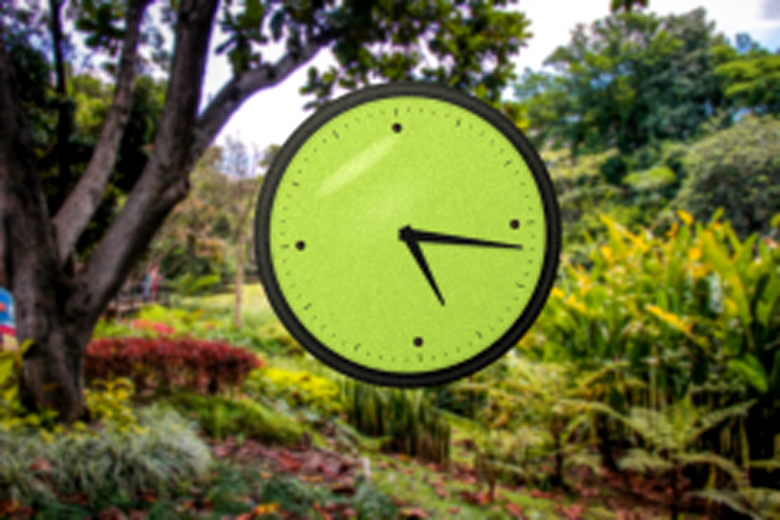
**5:17**
